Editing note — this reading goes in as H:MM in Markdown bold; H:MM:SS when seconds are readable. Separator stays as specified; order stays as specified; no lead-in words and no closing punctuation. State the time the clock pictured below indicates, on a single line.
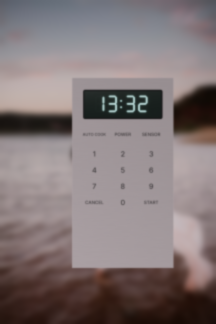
**13:32**
